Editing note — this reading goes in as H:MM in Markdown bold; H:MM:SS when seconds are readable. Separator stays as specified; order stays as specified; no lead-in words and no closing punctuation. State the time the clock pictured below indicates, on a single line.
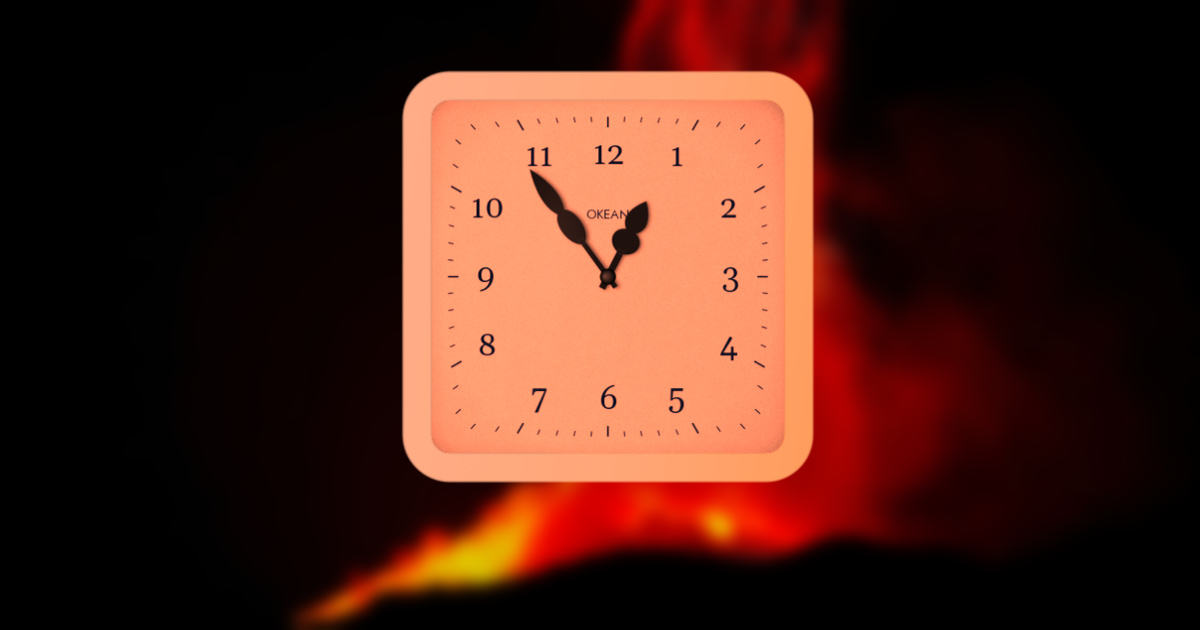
**12:54**
